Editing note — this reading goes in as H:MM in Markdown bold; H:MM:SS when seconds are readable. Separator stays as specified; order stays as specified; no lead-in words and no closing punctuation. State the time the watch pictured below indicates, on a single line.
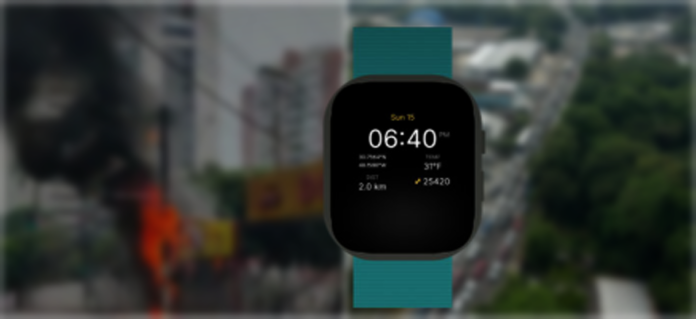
**6:40**
